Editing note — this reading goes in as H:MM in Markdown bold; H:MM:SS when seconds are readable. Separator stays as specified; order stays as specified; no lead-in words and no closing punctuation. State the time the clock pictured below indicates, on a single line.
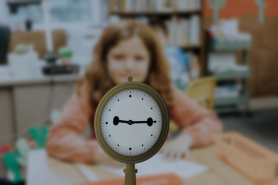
**9:15**
